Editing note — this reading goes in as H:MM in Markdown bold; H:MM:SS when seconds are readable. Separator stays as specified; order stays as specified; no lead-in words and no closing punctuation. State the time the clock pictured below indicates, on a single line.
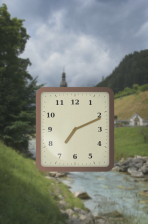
**7:11**
